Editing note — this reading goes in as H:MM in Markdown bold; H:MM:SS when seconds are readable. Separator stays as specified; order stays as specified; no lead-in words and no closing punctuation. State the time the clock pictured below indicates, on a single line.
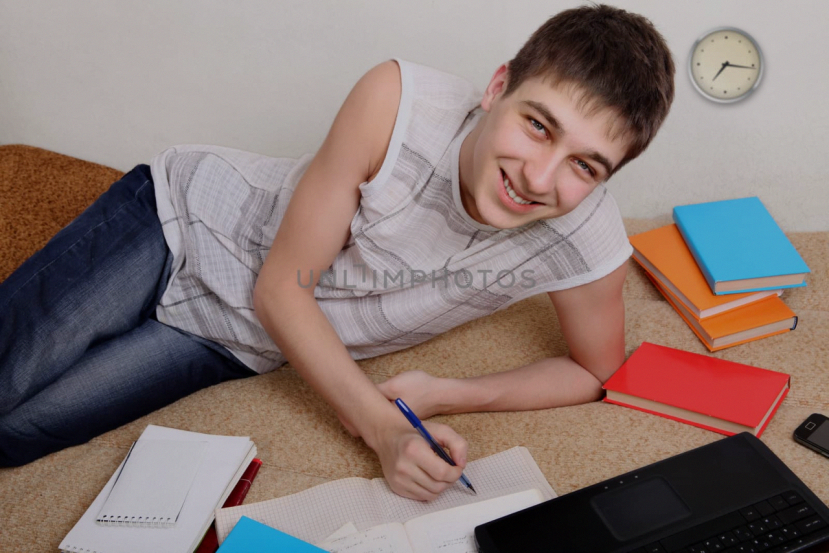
**7:16**
